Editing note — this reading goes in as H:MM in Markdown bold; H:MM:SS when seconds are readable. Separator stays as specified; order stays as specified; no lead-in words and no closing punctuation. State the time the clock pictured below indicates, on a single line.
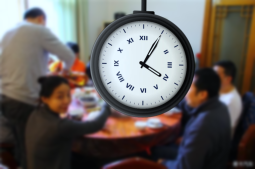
**4:05**
